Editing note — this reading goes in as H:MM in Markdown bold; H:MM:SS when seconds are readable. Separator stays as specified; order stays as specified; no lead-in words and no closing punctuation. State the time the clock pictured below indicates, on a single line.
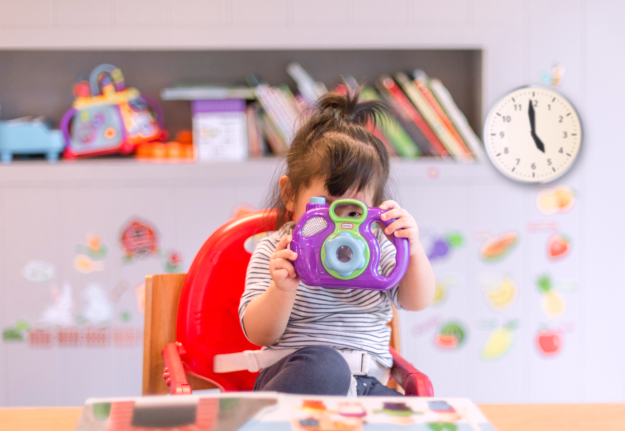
**4:59**
